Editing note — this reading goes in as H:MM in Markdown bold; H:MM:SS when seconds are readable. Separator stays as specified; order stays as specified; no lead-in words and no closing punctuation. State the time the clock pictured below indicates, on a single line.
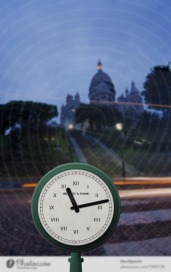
**11:13**
